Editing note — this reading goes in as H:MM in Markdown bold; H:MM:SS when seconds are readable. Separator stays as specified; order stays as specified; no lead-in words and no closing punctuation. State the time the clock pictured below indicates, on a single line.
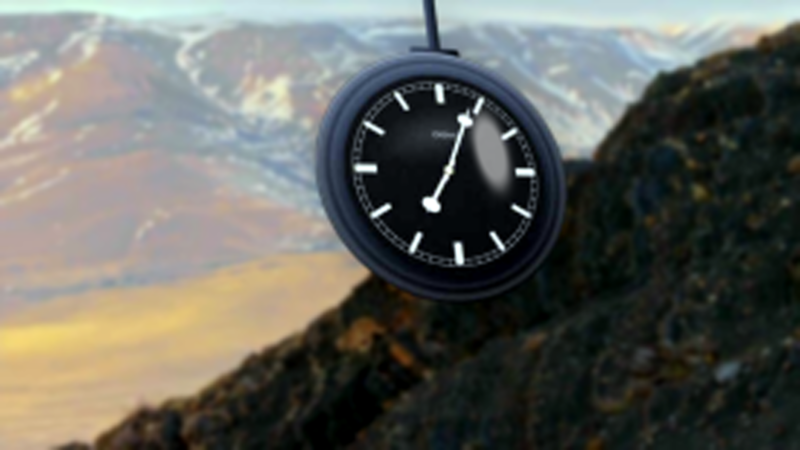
**7:04**
